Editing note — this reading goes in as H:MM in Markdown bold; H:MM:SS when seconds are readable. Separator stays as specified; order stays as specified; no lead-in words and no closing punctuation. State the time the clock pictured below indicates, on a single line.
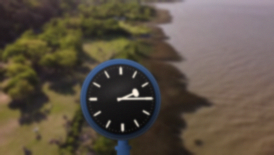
**2:15**
